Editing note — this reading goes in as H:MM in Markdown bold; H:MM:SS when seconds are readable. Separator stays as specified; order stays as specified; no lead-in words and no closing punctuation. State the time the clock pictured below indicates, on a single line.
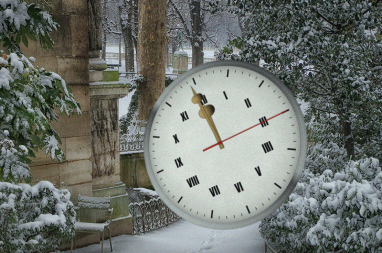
**11:59:15**
